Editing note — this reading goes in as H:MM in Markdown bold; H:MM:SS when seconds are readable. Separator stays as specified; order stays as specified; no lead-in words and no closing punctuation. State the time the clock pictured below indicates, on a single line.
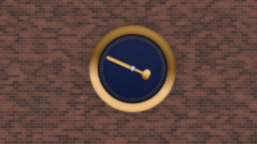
**3:49**
